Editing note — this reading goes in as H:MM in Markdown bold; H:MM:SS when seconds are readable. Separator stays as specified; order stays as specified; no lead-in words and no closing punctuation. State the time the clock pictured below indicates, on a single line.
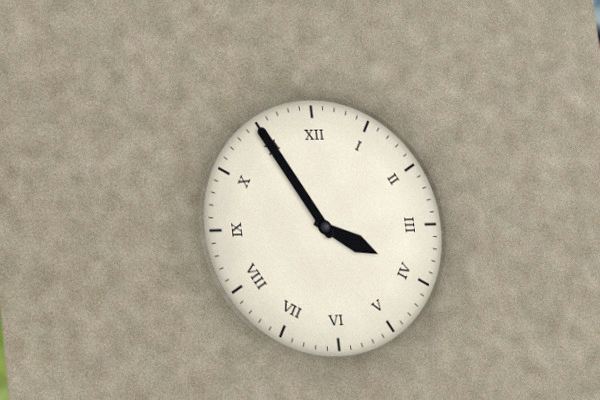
**3:55**
